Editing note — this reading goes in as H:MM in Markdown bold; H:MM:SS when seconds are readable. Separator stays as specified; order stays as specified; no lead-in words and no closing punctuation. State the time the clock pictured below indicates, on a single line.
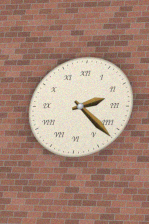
**2:22**
